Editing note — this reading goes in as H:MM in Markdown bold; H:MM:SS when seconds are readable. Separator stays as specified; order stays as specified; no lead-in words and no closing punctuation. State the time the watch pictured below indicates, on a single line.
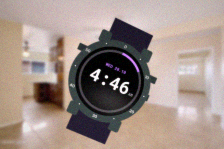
**4:46**
